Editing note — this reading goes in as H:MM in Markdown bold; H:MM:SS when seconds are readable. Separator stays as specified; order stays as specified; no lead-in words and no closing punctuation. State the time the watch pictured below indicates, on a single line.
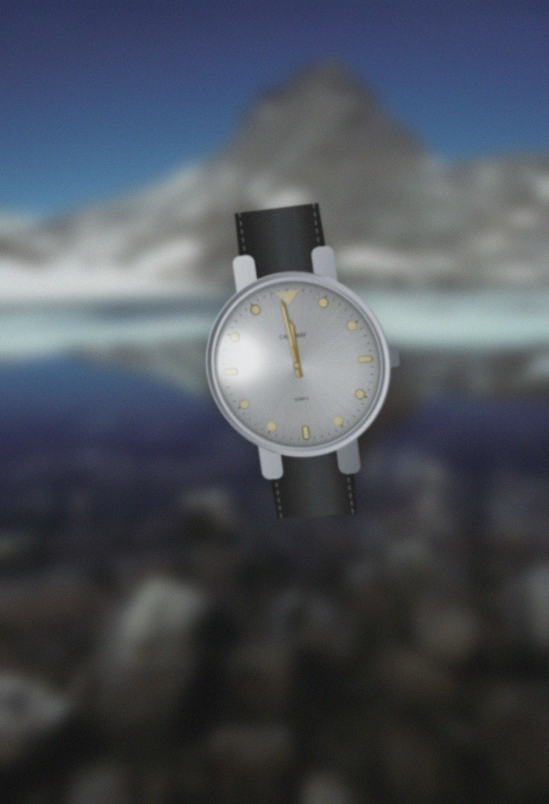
**11:59**
